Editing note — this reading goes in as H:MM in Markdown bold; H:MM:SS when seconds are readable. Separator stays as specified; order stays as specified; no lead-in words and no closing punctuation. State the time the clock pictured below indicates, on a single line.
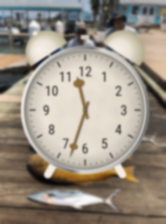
**11:33**
